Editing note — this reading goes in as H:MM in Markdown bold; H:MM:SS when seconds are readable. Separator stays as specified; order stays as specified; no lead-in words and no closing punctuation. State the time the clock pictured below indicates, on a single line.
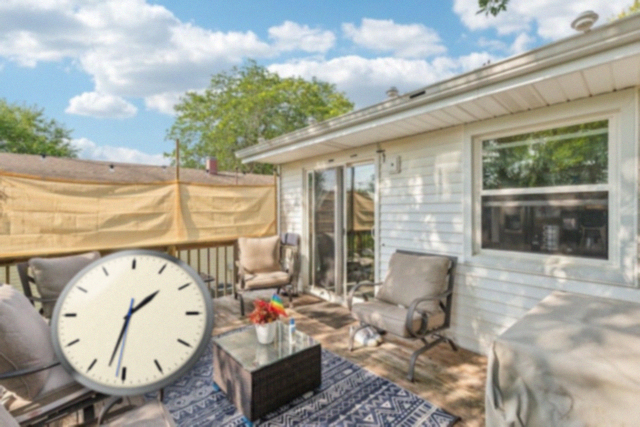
**1:32:31**
